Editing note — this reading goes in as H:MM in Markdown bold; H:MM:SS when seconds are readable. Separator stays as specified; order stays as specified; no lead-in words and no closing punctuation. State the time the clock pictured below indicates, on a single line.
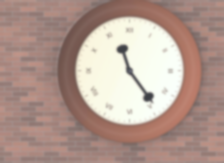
**11:24**
